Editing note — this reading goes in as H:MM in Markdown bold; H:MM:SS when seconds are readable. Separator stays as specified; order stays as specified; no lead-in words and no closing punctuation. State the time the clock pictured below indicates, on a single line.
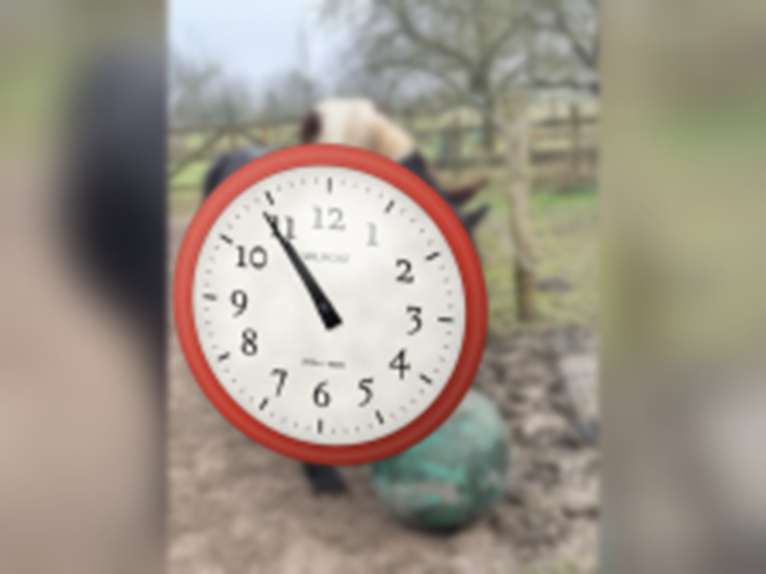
**10:54**
